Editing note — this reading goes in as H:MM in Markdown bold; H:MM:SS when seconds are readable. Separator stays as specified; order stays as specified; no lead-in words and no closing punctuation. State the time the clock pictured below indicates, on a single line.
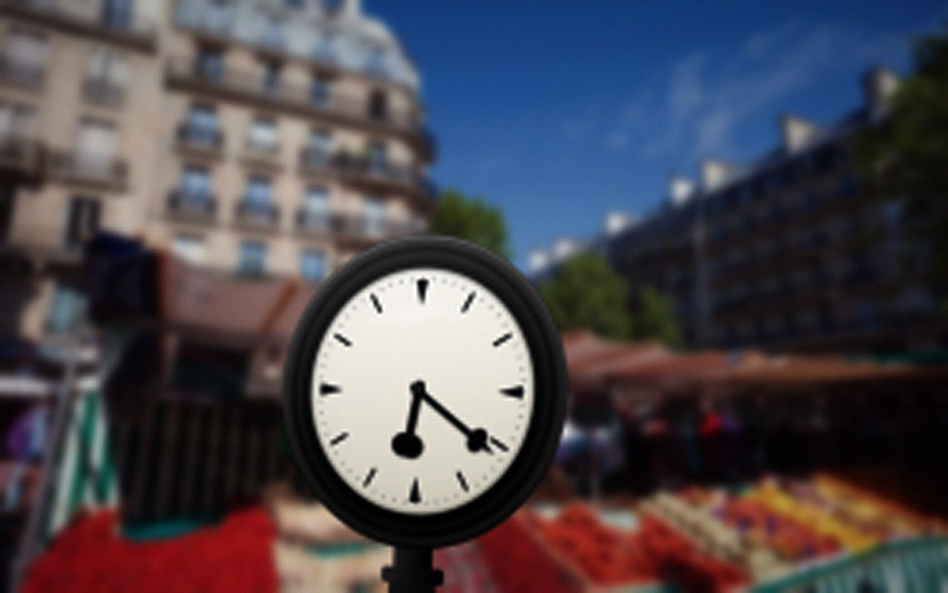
**6:21**
